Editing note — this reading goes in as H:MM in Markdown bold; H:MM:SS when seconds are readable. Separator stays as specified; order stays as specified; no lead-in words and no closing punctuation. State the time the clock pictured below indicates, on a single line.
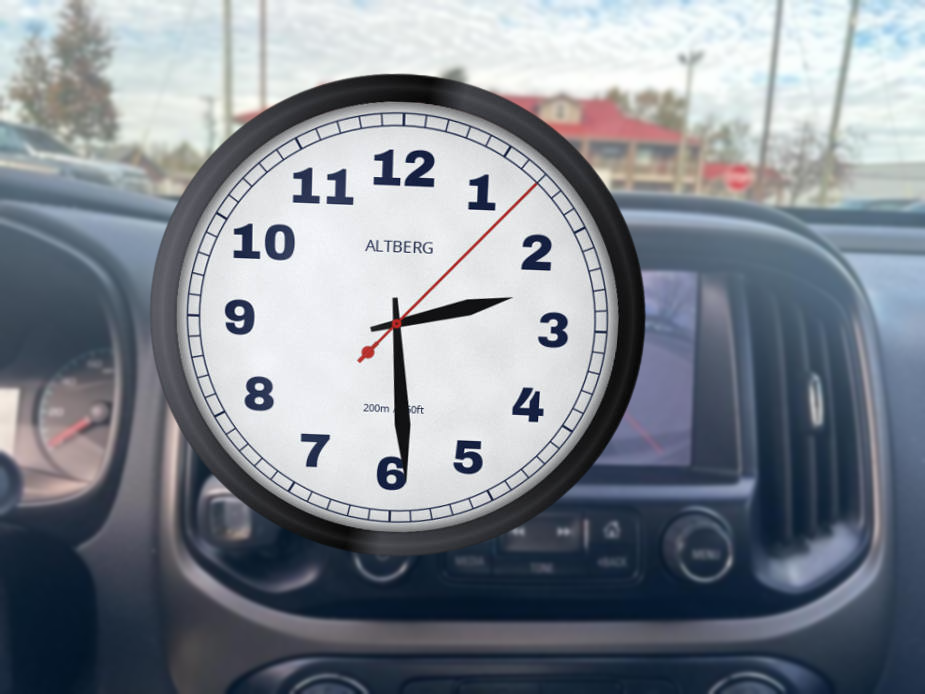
**2:29:07**
